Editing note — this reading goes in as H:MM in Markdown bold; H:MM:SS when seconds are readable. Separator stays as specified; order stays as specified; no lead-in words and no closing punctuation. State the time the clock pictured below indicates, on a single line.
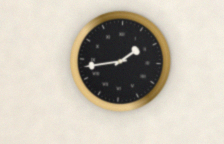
**1:43**
